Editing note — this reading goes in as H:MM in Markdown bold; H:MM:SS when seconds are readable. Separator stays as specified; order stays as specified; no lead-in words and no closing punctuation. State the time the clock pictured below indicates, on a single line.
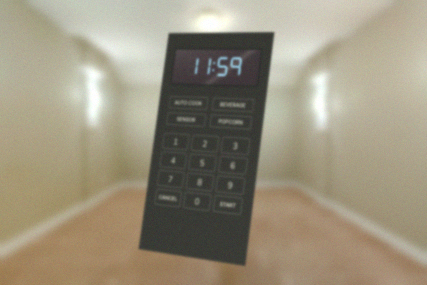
**11:59**
